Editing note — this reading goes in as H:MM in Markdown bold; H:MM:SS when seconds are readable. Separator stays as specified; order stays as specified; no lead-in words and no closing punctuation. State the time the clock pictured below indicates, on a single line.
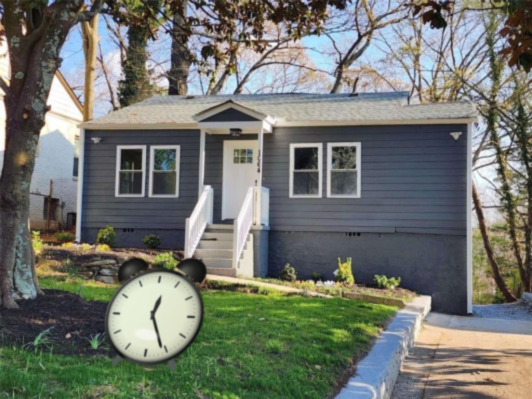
**12:26**
